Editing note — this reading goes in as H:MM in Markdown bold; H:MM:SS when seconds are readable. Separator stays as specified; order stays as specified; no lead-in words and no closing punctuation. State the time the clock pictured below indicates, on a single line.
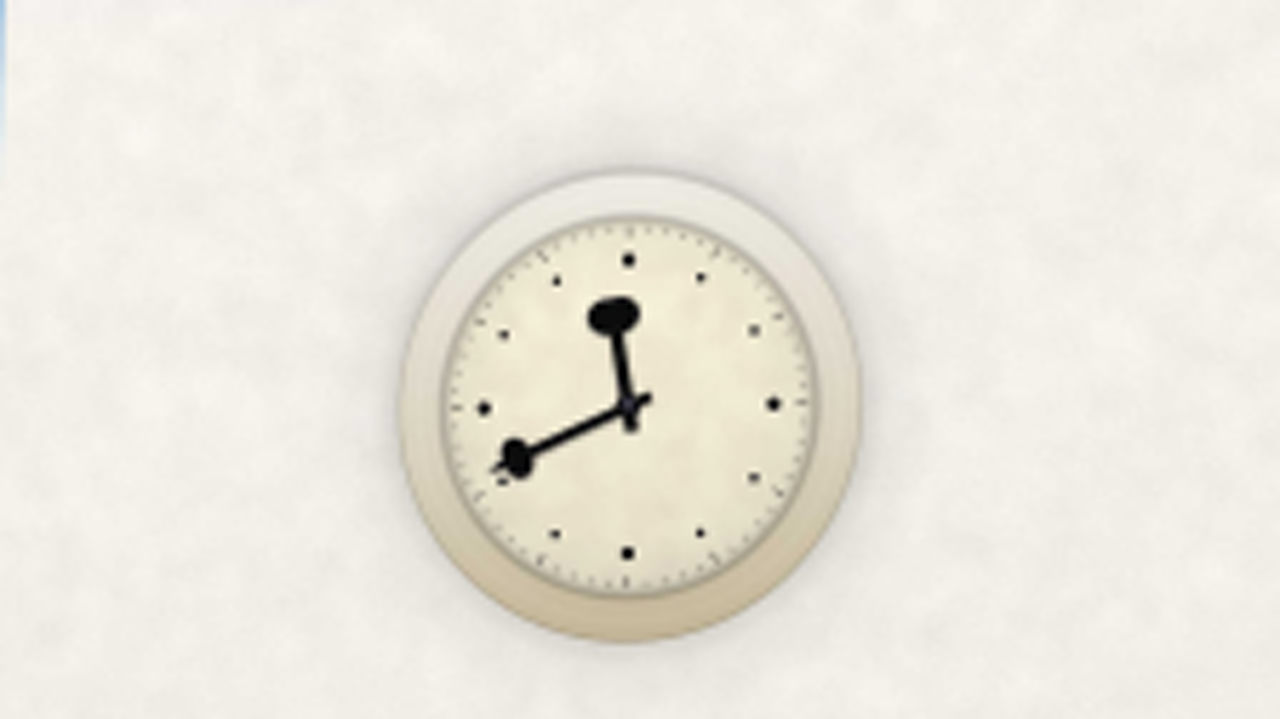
**11:41**
